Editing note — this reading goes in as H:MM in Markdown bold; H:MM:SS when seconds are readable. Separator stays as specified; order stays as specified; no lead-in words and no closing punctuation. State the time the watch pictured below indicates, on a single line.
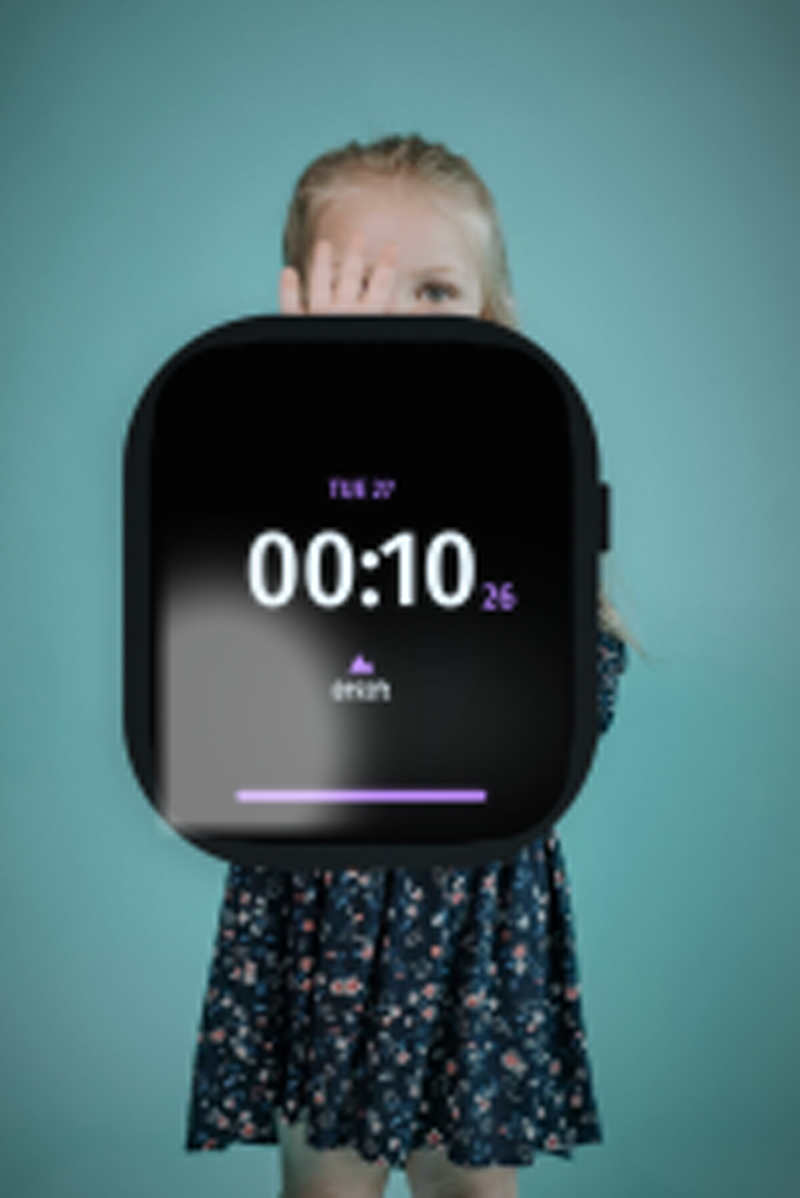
**0:10**
